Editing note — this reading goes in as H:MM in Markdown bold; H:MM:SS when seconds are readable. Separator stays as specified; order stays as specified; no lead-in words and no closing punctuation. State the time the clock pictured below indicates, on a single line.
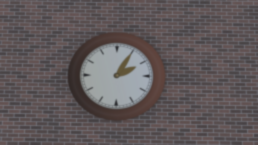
**2:05**
